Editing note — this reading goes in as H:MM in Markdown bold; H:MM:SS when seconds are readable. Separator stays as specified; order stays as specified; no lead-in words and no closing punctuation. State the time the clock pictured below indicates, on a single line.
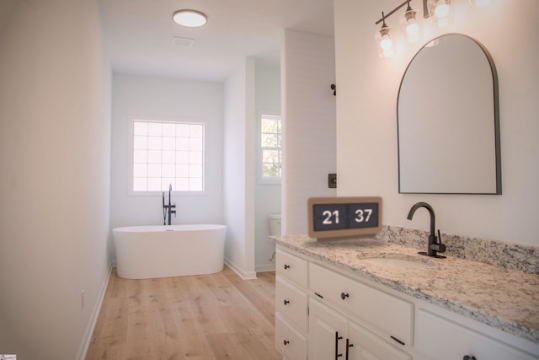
**21:37**
